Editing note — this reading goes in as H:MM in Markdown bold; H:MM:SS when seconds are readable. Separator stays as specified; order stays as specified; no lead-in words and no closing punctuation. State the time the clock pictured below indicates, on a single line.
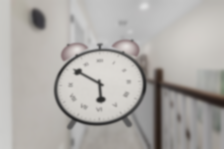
**5:51**
